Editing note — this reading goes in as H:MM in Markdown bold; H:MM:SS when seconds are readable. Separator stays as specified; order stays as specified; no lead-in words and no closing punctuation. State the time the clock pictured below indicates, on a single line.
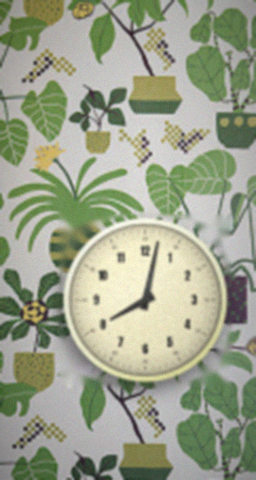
**8:02**
